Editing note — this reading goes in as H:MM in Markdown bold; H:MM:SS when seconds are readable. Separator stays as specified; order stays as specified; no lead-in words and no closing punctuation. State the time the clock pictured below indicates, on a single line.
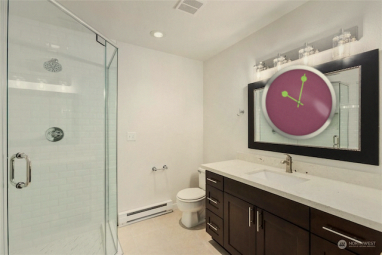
**10:02**
